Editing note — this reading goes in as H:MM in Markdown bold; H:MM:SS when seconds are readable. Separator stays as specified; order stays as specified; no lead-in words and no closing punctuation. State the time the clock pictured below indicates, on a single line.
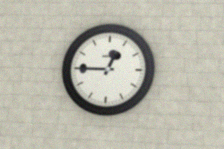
**12:45**
